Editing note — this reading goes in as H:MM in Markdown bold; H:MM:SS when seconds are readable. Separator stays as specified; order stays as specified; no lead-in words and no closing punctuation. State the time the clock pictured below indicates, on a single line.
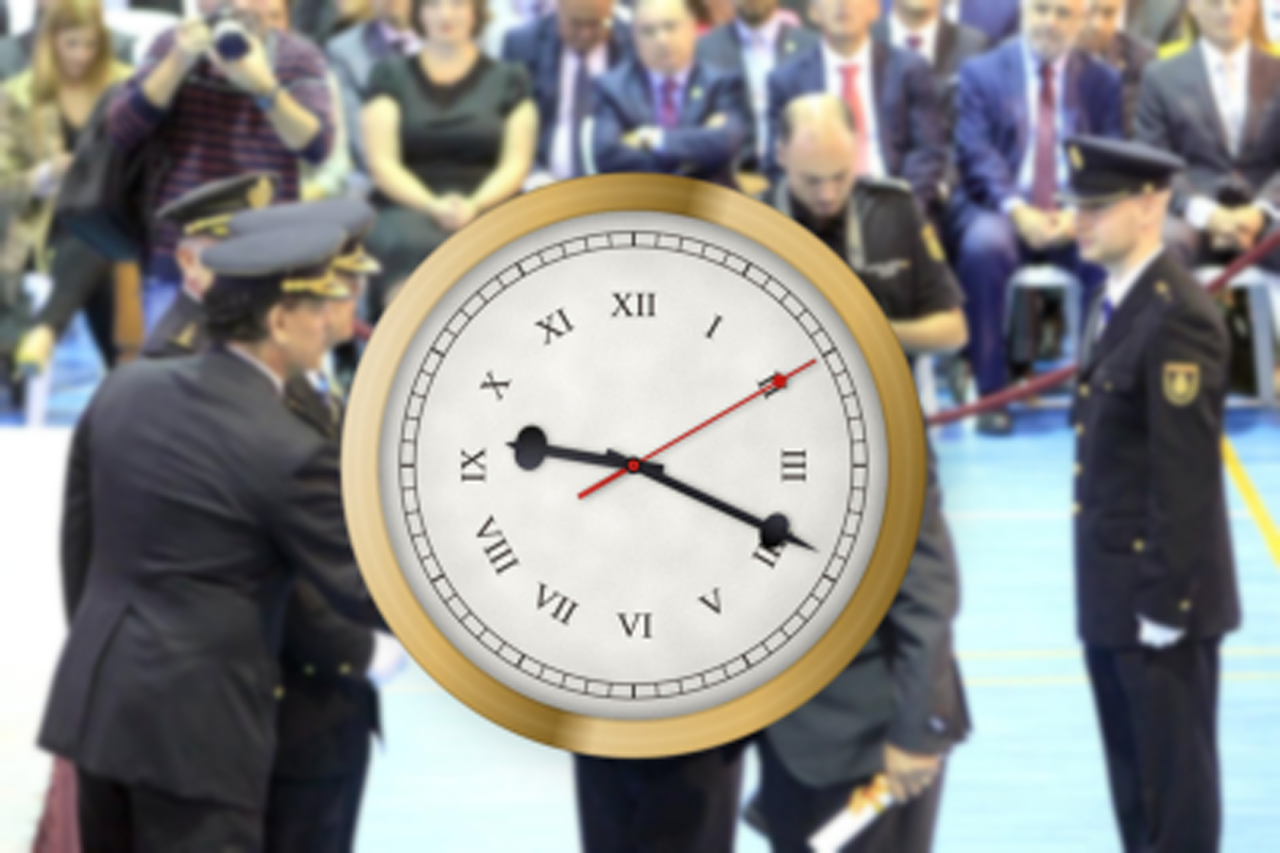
**9:19:10**
